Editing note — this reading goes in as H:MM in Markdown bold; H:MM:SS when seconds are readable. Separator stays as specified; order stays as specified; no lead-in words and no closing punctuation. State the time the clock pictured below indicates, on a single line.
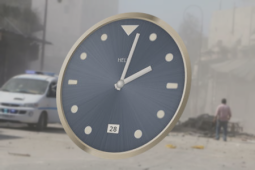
**2:02**
